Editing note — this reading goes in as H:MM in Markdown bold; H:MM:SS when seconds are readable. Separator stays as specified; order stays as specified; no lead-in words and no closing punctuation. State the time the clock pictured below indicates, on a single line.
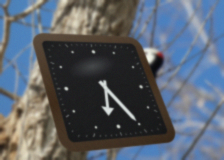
**6:25**
